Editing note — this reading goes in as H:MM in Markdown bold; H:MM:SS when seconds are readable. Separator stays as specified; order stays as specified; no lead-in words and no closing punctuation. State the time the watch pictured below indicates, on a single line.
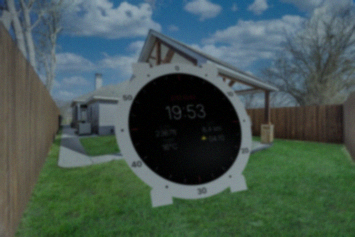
**19:53**
